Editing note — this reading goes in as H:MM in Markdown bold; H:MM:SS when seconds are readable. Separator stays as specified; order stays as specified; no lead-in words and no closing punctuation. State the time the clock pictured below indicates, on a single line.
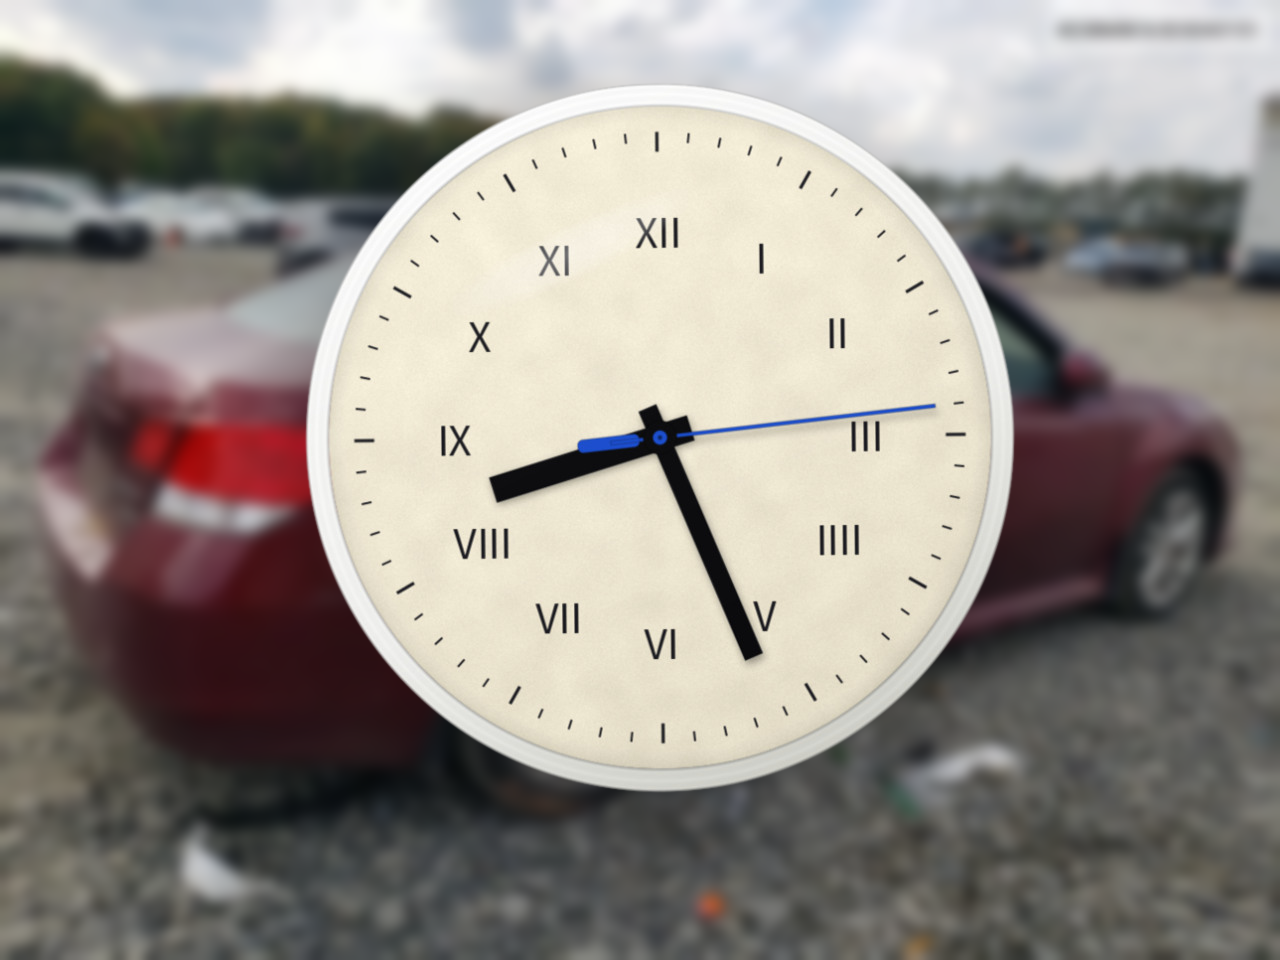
**8:26:14**
